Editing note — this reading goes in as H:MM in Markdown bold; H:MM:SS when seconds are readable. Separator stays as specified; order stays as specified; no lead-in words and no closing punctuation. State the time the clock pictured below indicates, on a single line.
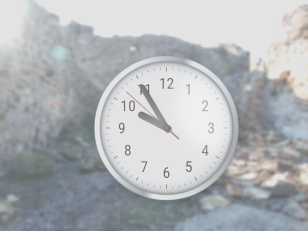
**9:54:52**
